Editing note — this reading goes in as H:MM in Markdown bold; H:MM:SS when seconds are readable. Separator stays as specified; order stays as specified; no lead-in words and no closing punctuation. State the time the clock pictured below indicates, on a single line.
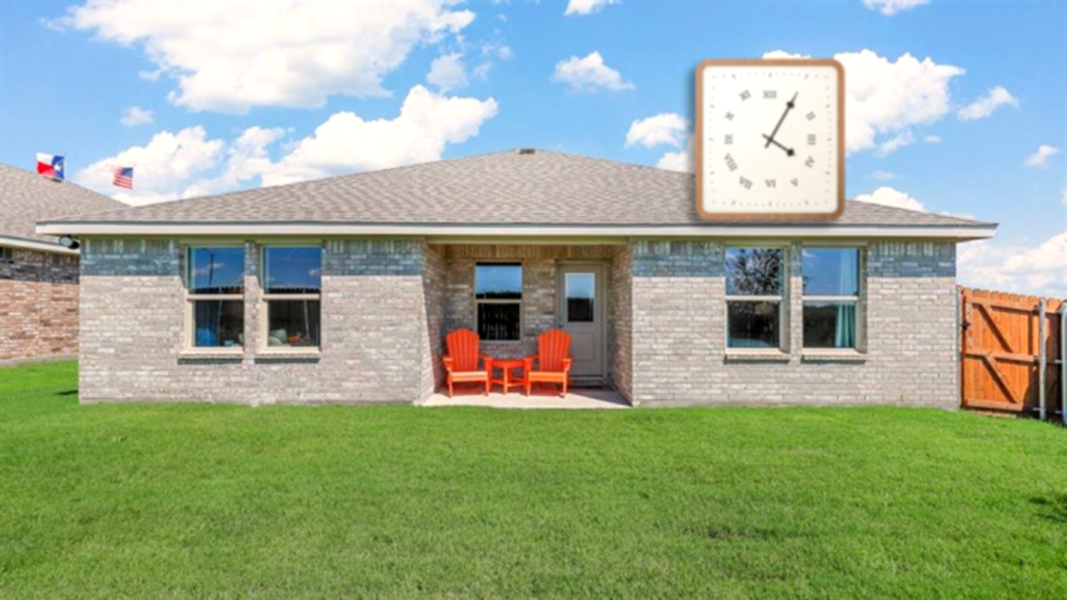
**4:05**
